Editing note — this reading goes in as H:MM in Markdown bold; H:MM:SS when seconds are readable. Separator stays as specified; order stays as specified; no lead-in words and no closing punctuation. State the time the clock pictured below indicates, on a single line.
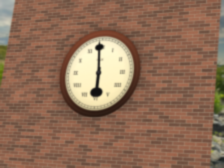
**5:59**
